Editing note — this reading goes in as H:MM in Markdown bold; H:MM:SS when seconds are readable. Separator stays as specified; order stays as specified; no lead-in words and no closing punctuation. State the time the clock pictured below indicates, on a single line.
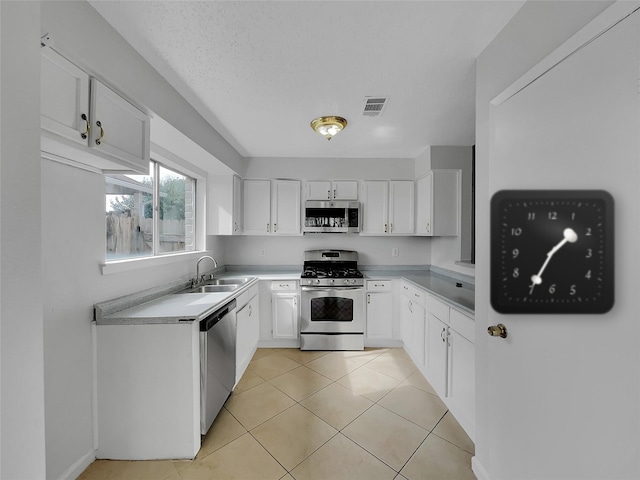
**1:35**
